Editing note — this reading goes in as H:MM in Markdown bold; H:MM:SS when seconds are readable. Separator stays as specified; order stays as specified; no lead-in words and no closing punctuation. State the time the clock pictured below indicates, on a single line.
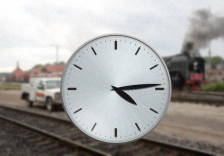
**4:14**
